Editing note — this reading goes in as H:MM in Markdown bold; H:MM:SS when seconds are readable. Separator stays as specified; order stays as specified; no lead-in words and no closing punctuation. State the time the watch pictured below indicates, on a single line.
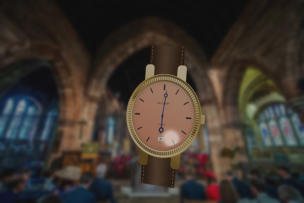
**6:01**
